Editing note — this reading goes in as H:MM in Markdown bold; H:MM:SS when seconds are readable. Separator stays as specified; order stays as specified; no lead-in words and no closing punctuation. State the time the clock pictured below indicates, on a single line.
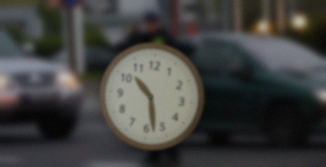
**10:28**
